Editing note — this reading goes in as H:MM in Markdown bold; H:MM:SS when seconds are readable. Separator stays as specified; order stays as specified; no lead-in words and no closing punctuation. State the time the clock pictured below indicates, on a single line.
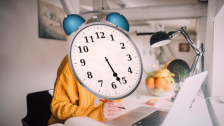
**5:27**
